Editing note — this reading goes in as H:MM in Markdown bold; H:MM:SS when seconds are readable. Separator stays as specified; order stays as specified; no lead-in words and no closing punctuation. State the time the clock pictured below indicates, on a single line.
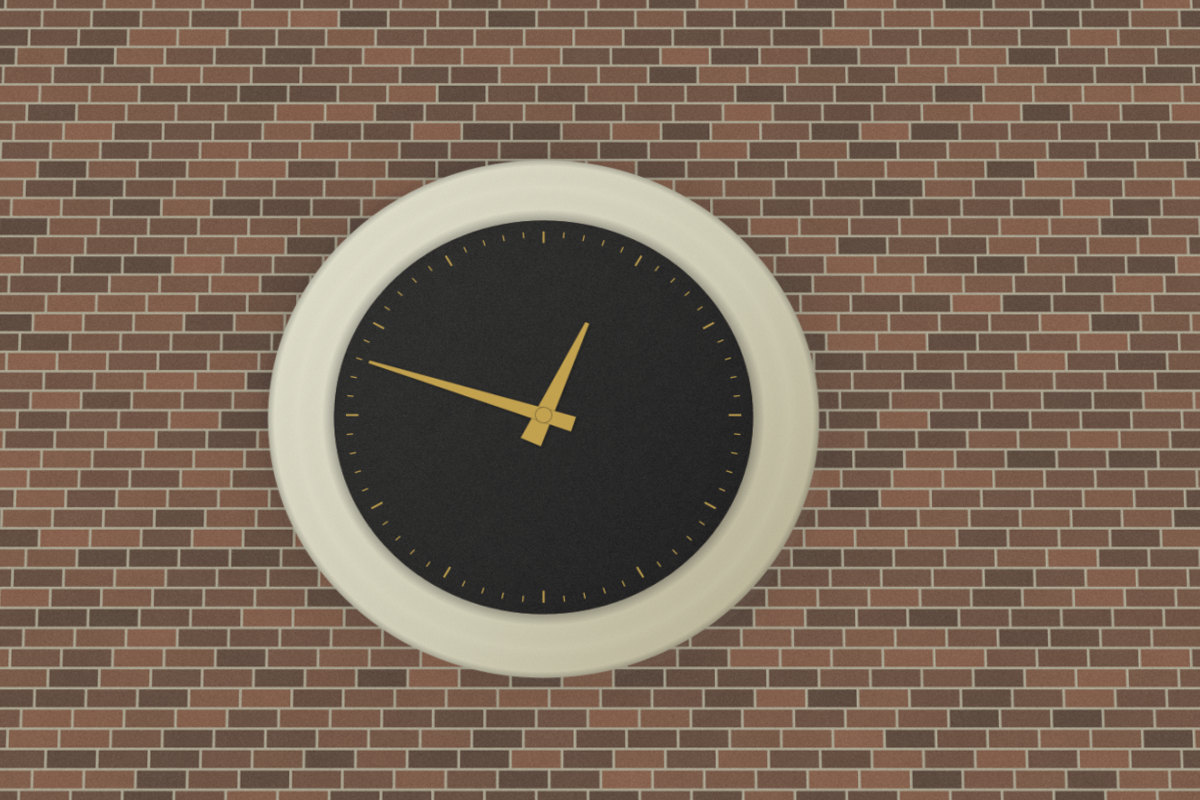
**12:48**
